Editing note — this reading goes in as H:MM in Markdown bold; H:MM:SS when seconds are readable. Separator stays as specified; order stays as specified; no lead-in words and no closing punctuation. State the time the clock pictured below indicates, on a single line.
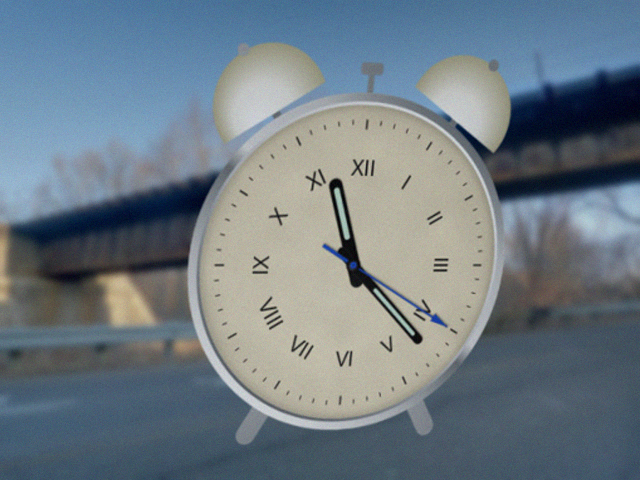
**11:22:20**
